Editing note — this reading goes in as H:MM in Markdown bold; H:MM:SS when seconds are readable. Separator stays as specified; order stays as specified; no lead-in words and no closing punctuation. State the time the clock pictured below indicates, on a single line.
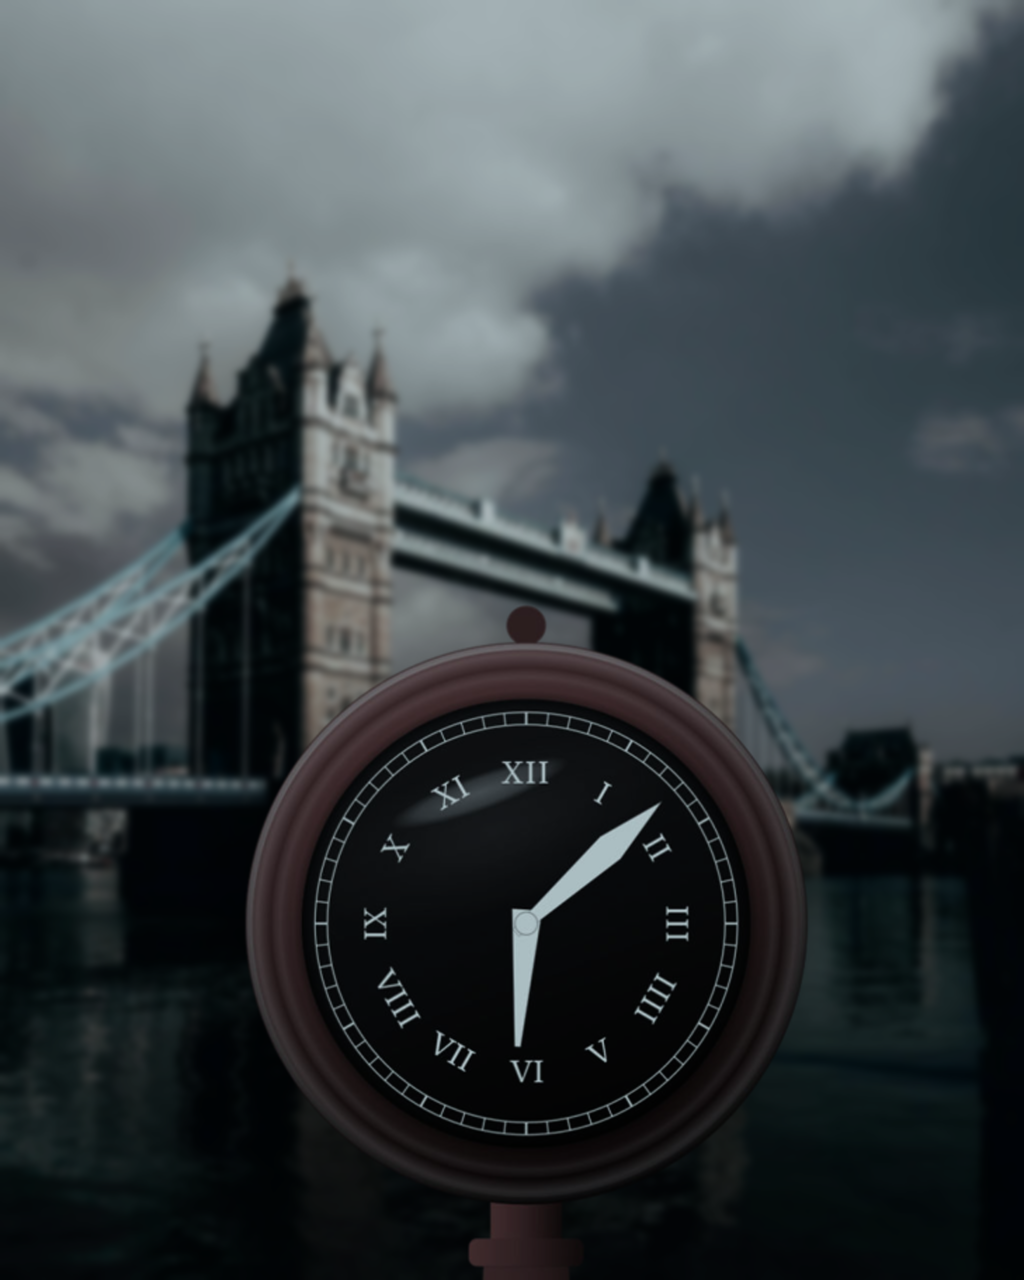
**6:08**
